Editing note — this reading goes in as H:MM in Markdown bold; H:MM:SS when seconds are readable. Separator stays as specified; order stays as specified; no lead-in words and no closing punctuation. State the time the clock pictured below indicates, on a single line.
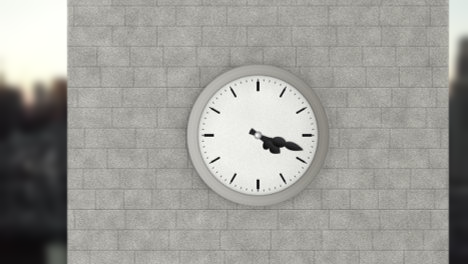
**4:18**
